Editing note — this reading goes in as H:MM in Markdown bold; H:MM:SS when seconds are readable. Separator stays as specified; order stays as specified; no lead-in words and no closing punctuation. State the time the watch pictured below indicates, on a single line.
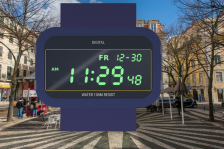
**11:29:48**
